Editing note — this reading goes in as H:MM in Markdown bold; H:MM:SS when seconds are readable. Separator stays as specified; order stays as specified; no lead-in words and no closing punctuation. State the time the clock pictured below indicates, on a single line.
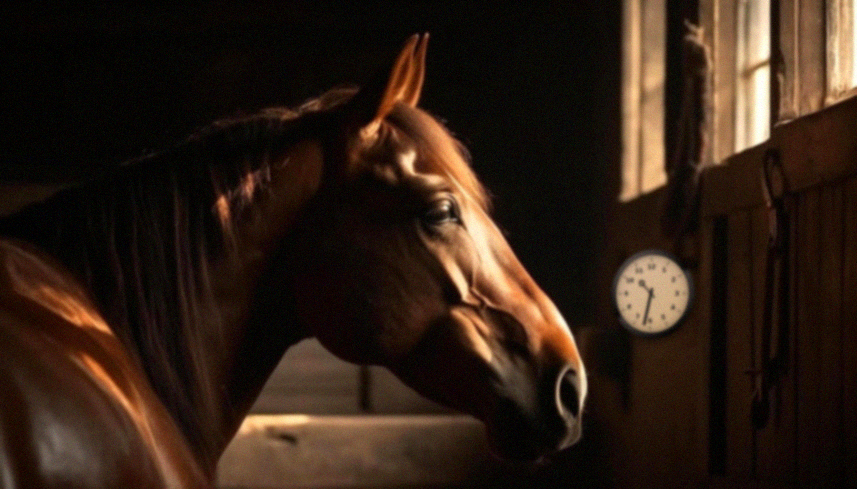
**10:32**
